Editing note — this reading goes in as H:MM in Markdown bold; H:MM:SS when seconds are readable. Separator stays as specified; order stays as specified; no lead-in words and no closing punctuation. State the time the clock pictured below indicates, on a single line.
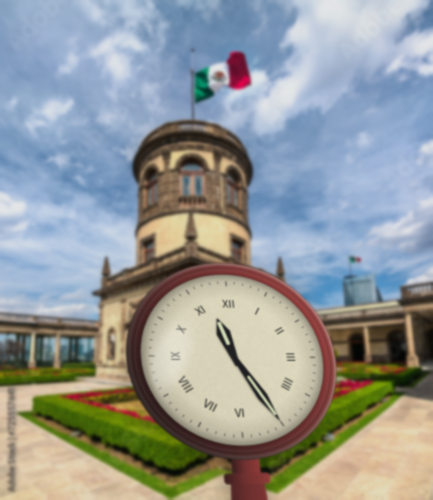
**11:25**
